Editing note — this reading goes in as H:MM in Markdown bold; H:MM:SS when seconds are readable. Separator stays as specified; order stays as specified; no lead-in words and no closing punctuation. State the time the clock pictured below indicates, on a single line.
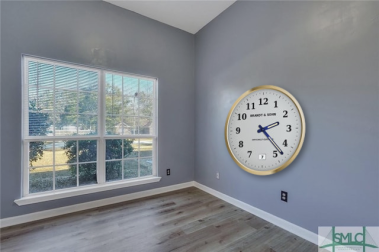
**2:23**
